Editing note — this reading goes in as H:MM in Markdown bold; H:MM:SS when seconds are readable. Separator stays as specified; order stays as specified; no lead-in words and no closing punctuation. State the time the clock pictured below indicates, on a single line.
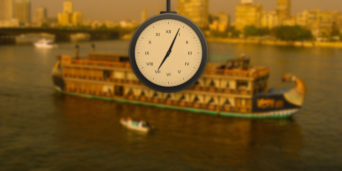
**7:04**
